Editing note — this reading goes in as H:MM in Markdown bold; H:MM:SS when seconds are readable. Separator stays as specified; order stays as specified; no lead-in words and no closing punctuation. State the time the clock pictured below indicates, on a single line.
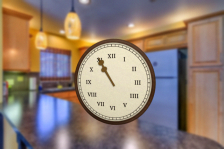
**10:55**
